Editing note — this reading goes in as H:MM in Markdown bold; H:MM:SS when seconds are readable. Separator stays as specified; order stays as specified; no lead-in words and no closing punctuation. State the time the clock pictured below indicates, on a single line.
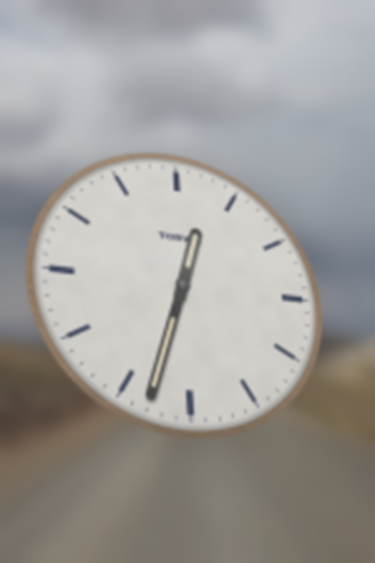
**12:33**
